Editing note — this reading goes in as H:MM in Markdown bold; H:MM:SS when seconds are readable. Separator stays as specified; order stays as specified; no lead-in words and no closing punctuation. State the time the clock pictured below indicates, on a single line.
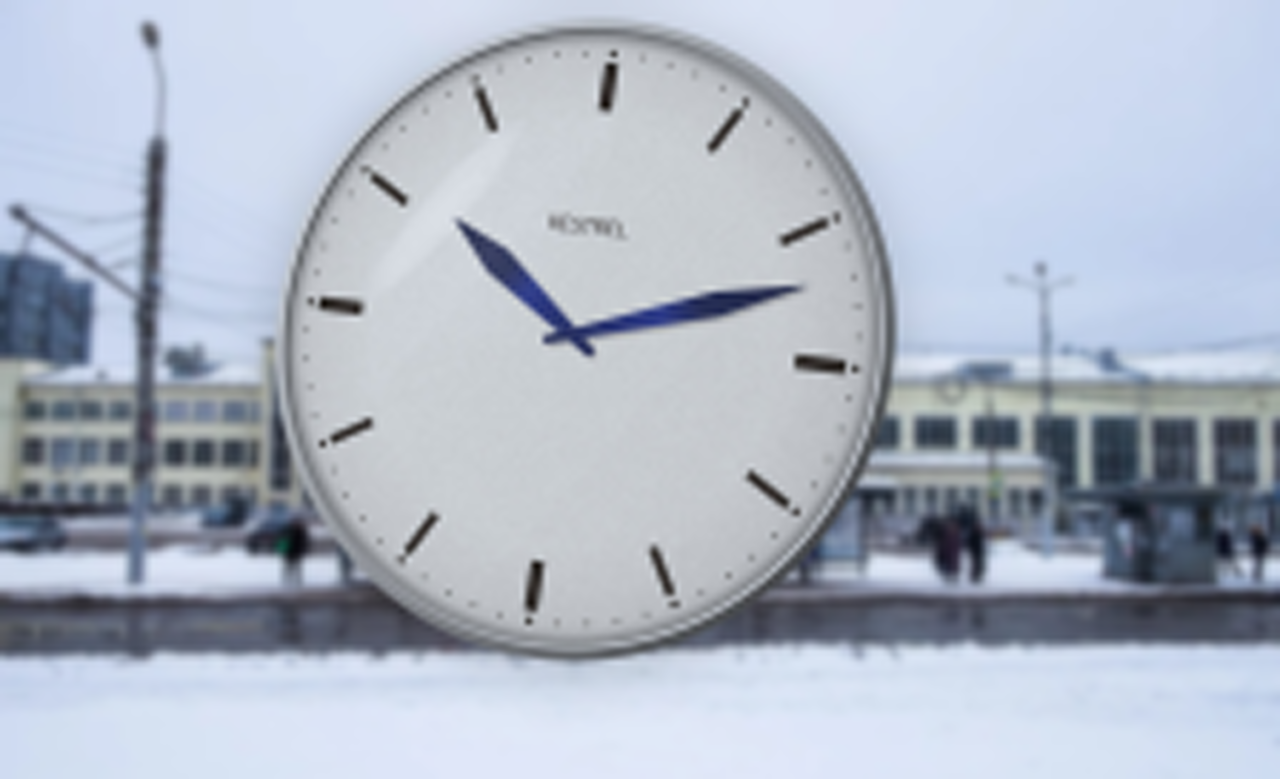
**10:12**
